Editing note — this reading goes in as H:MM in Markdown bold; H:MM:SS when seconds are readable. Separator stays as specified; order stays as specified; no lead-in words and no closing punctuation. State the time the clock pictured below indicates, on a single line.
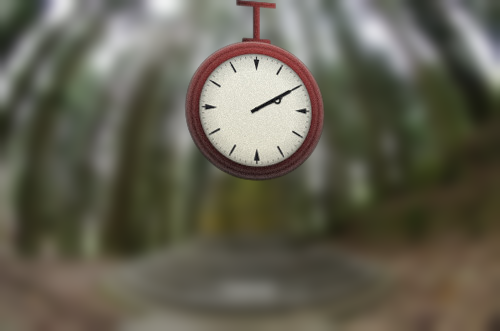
**2:10**
